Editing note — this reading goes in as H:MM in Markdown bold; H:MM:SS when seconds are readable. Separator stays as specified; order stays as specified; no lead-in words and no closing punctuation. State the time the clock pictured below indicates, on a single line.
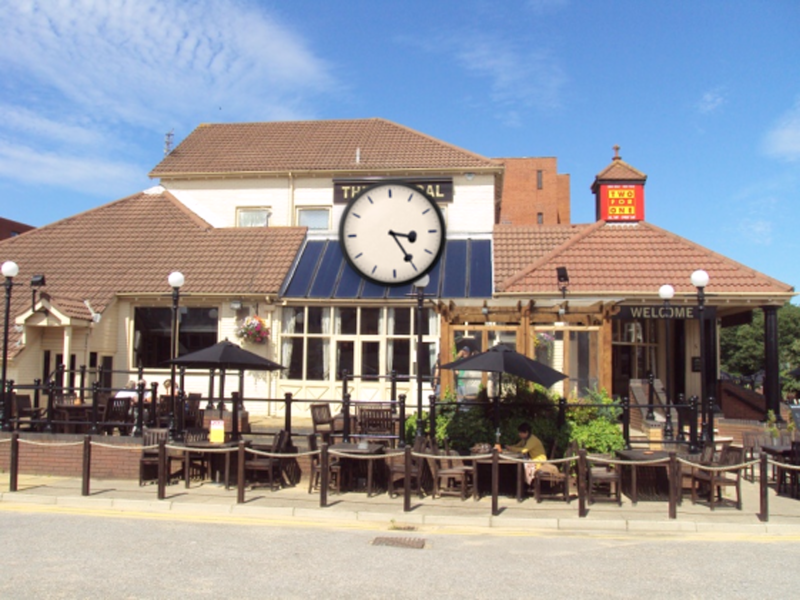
**3:25**
